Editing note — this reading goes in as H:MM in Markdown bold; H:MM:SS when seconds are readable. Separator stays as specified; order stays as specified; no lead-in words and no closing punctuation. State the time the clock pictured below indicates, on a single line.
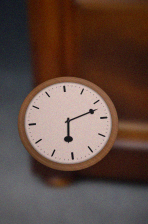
**6:12**
